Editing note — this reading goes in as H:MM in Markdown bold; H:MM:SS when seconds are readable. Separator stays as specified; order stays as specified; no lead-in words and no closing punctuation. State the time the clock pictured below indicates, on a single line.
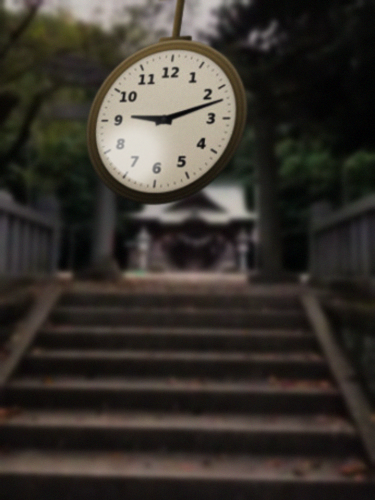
**9:12**
